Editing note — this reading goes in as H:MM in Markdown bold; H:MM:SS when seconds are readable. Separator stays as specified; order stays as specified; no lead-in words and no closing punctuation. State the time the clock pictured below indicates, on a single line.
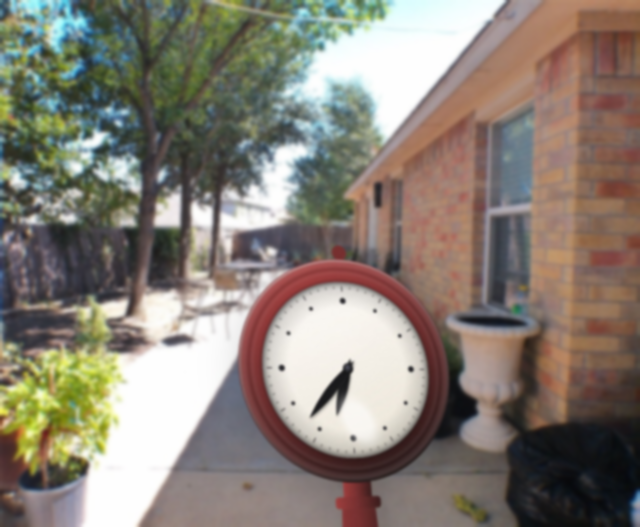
**6:37**
